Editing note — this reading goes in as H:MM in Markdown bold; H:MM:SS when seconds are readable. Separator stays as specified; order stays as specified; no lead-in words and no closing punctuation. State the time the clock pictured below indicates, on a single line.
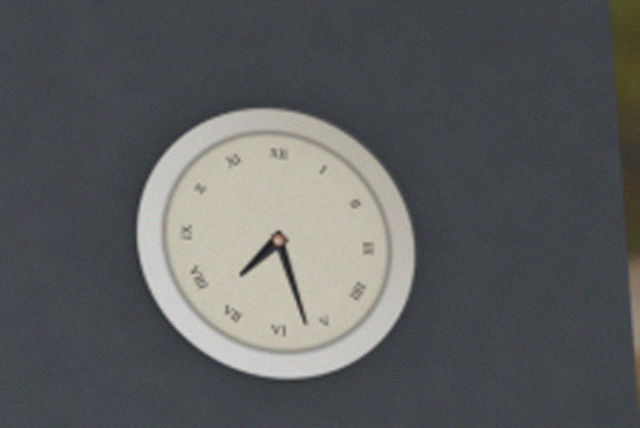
**7:27**
